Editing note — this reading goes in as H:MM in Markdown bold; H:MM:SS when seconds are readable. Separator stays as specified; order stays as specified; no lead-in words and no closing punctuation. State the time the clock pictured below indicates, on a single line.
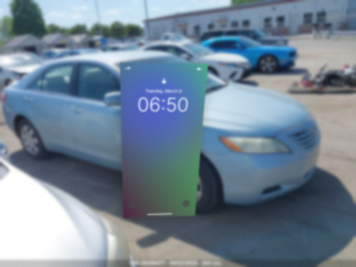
**6:50**
